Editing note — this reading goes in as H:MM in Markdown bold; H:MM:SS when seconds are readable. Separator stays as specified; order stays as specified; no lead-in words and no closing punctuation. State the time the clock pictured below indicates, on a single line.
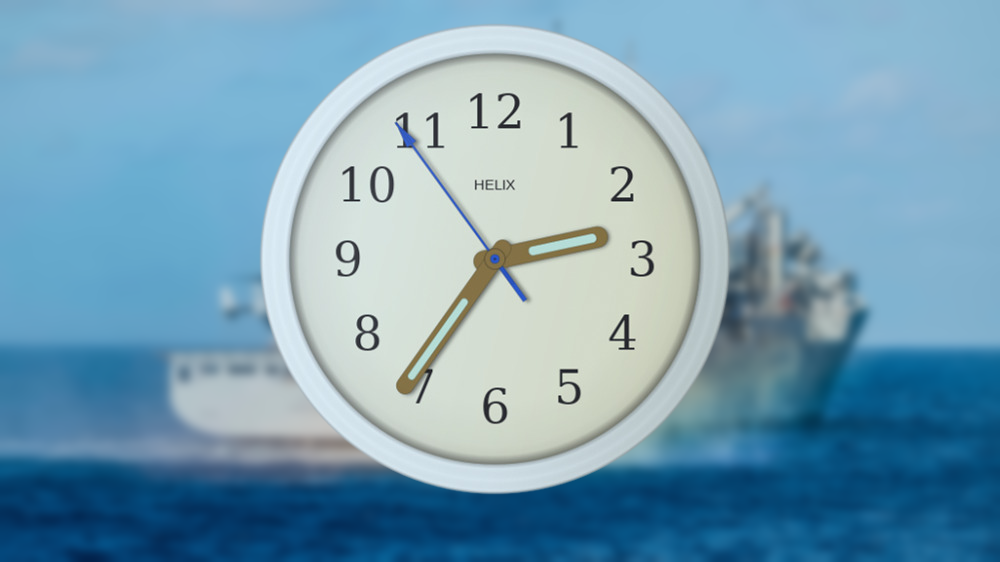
**2:35:54**
